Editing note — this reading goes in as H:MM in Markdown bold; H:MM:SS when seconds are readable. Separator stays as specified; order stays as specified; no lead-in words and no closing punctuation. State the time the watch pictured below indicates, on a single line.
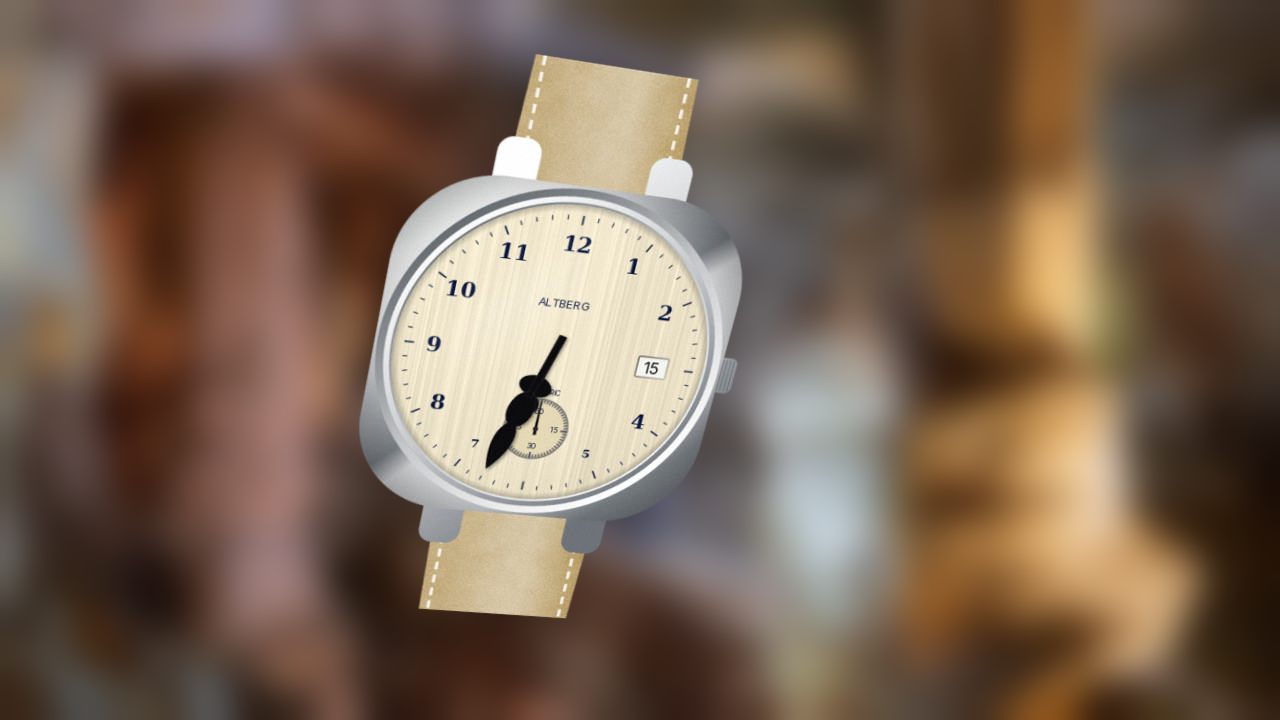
**6:33**
